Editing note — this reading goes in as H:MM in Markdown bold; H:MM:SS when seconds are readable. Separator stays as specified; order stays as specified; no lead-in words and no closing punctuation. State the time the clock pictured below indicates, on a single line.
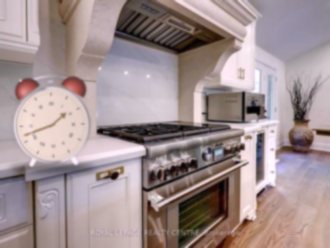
**1:42**
